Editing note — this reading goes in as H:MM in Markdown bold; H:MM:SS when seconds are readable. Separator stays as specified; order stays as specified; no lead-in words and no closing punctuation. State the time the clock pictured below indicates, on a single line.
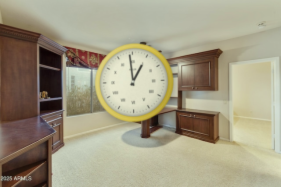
**12:59**
